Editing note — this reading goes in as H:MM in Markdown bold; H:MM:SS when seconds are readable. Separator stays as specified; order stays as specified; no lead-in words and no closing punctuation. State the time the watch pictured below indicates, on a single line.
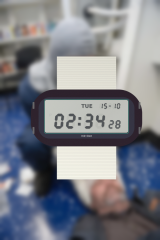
**2:34:28**
